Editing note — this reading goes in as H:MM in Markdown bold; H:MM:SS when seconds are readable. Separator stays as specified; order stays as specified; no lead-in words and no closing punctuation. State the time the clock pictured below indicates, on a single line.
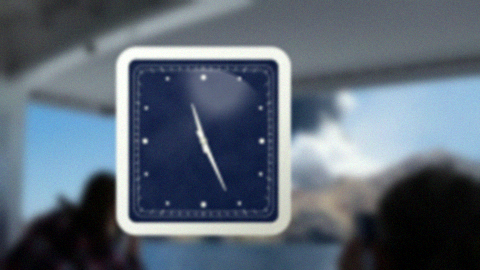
**11:26**
